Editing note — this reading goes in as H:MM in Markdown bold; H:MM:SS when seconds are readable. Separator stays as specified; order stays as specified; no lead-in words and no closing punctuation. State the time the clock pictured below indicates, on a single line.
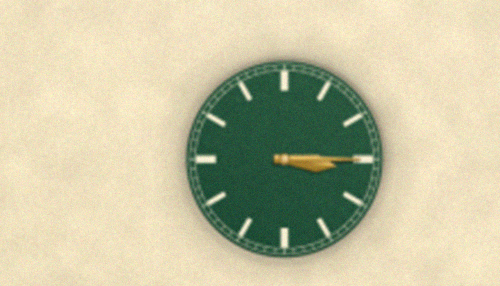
**3:15**
